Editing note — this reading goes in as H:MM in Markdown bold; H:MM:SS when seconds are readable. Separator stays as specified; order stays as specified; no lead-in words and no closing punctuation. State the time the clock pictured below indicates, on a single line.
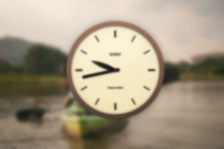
**9:43**
